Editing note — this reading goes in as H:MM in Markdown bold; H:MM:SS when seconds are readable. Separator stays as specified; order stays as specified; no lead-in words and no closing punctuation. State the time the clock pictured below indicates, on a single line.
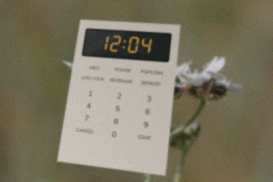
**12:04**
